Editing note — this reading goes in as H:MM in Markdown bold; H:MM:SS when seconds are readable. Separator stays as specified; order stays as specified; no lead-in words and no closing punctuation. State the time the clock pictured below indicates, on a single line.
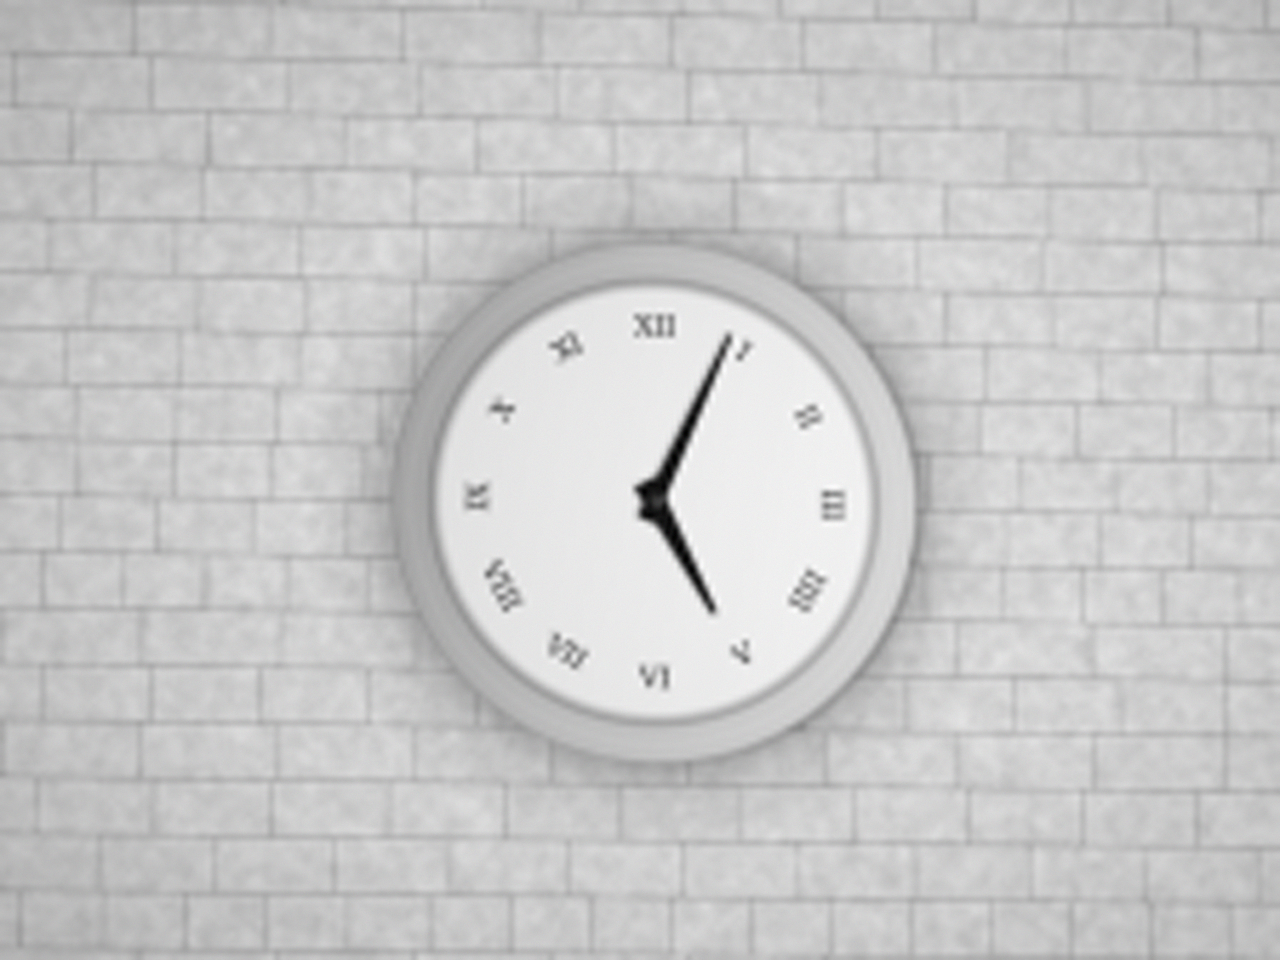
**5:04**
